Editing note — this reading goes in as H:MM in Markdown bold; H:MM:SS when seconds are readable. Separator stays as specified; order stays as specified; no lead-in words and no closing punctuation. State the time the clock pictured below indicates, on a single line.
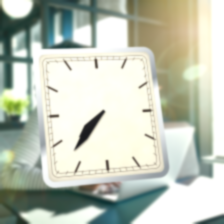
**7:37**
